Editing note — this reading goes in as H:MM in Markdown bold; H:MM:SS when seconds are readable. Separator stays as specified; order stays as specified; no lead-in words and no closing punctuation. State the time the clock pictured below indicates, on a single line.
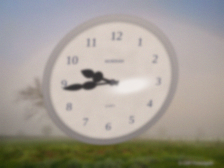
**9:44**
